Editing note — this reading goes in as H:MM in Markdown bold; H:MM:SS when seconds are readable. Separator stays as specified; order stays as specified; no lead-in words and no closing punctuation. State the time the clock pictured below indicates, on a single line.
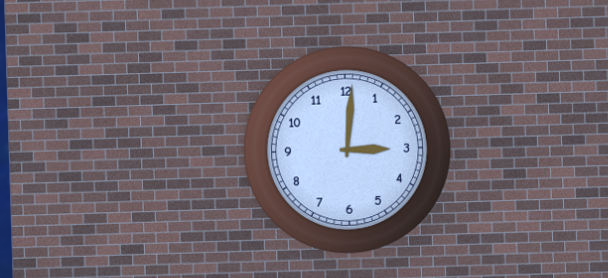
**3:01**
